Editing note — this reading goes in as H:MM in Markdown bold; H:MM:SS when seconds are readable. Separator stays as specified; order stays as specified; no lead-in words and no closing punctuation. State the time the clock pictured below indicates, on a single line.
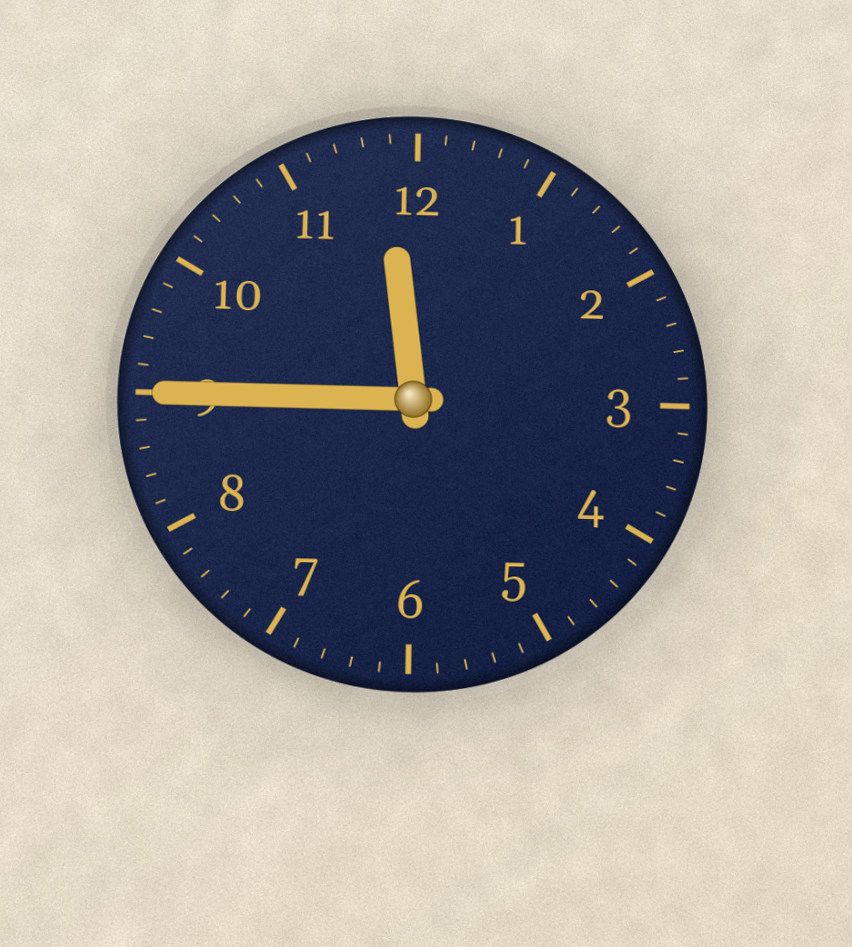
**11:45**
